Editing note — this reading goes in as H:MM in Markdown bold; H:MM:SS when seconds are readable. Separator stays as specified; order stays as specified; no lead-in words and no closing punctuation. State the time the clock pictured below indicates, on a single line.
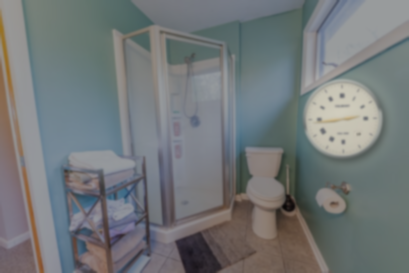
**2:44**
